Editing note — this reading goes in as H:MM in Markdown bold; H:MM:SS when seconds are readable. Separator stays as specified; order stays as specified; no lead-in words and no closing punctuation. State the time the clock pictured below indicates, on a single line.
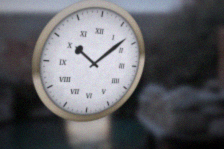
**10:08**
